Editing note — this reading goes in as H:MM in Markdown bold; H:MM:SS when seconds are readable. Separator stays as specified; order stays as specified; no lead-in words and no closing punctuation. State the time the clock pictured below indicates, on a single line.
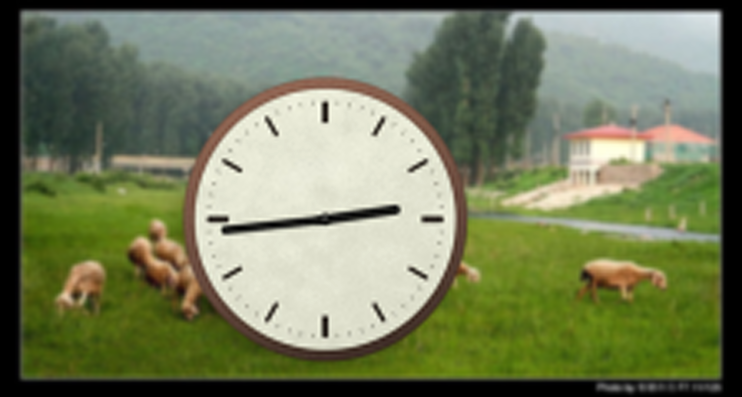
**2:44**
